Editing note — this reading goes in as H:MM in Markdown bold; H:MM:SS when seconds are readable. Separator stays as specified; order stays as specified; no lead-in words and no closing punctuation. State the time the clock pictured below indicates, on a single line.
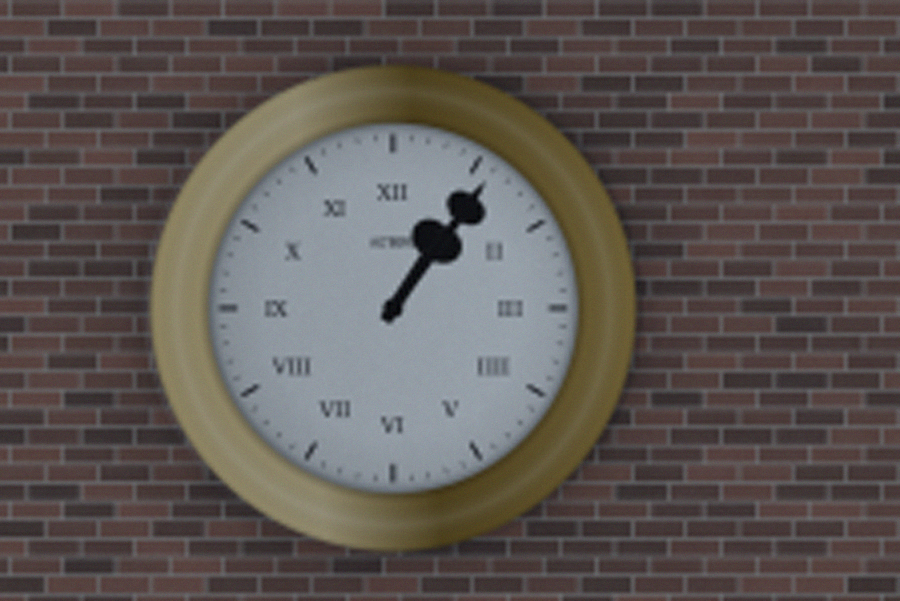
**1:06**
